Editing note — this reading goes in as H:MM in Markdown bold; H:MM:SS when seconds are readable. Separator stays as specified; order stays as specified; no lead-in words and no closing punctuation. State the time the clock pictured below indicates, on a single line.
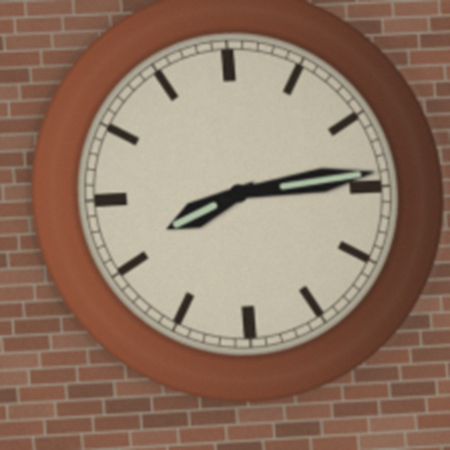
**8:14**
